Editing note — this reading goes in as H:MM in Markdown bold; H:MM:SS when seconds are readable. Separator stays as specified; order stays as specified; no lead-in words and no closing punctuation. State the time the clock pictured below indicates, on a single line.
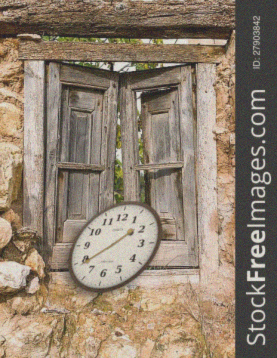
**1:39**
